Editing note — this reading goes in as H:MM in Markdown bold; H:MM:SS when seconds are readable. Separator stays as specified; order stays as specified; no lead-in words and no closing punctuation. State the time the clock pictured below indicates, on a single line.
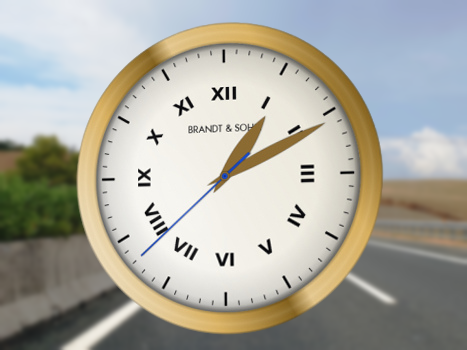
**1:10:38**
